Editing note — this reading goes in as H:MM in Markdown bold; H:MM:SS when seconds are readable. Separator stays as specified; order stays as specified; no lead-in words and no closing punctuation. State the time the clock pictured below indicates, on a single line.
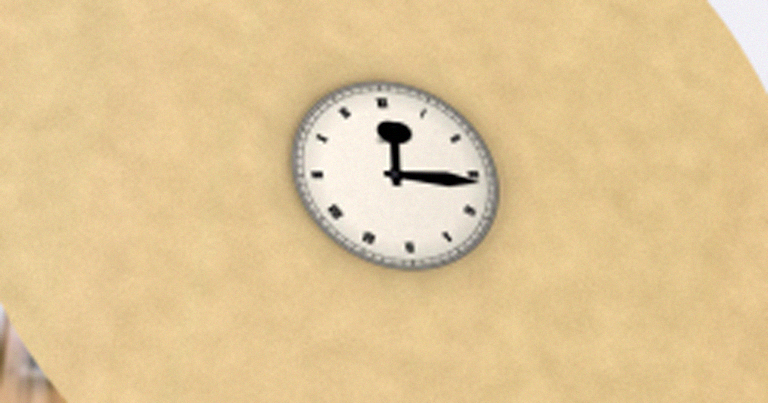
**12:16**
